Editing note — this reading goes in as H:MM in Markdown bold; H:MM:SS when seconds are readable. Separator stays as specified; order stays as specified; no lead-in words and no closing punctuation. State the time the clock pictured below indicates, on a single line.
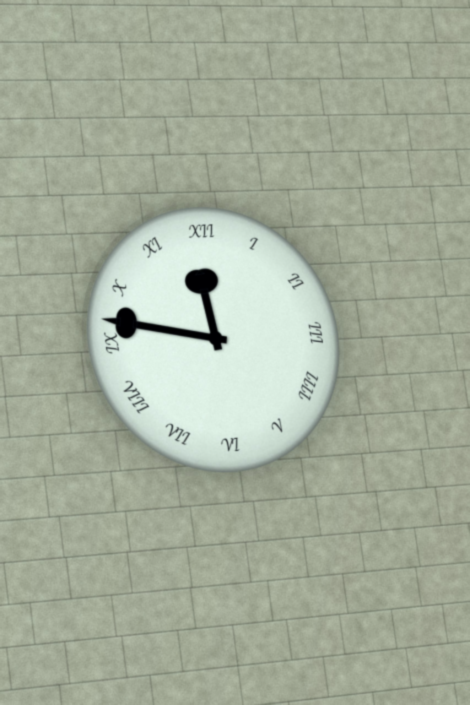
**11:47**
